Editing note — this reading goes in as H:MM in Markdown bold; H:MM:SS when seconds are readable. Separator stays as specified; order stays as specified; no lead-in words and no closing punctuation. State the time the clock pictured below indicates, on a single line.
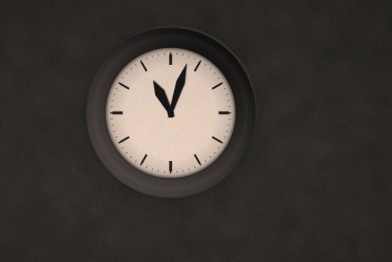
**11:03**
